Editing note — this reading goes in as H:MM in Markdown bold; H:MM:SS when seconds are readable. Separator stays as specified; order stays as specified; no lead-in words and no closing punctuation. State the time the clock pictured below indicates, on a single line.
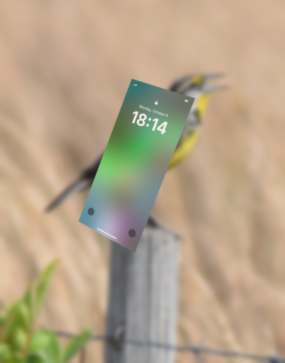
**18:14**
